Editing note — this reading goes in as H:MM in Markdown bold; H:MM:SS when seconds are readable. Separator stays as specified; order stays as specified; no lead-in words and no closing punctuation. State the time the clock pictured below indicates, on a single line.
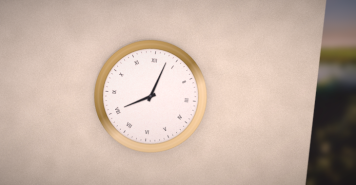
**8:03**
